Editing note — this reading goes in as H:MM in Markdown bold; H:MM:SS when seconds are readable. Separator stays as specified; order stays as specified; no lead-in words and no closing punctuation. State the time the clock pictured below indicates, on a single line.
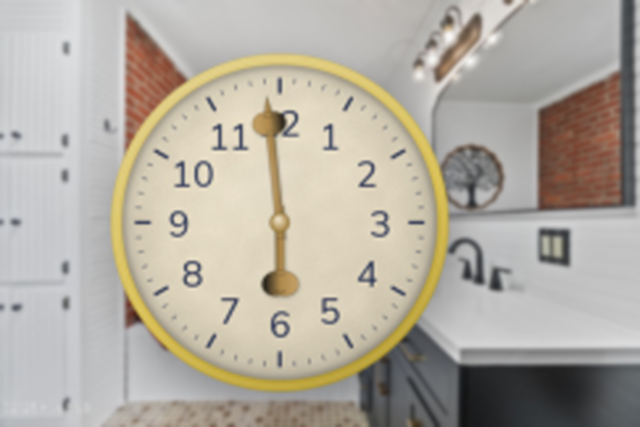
**5:59**
